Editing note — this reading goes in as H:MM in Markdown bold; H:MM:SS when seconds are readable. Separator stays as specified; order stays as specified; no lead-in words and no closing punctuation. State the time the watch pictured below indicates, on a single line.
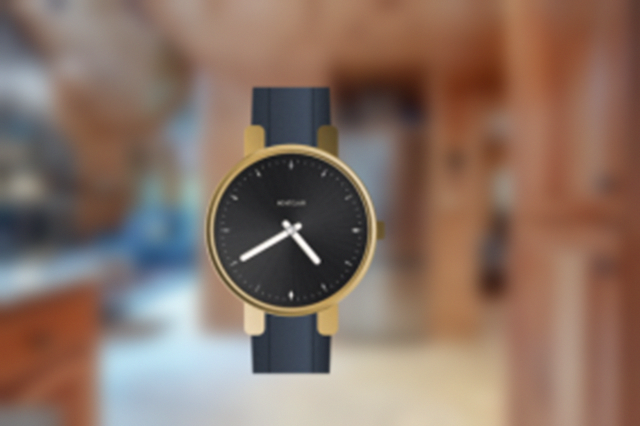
**4:40**
